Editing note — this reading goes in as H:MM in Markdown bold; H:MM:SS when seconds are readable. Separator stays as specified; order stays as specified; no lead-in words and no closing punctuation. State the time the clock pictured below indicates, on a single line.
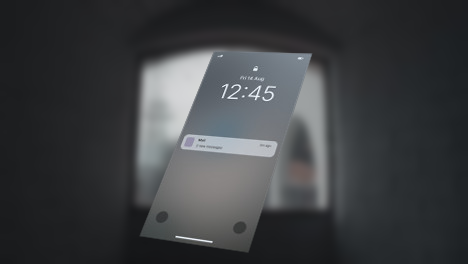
**12:45**
